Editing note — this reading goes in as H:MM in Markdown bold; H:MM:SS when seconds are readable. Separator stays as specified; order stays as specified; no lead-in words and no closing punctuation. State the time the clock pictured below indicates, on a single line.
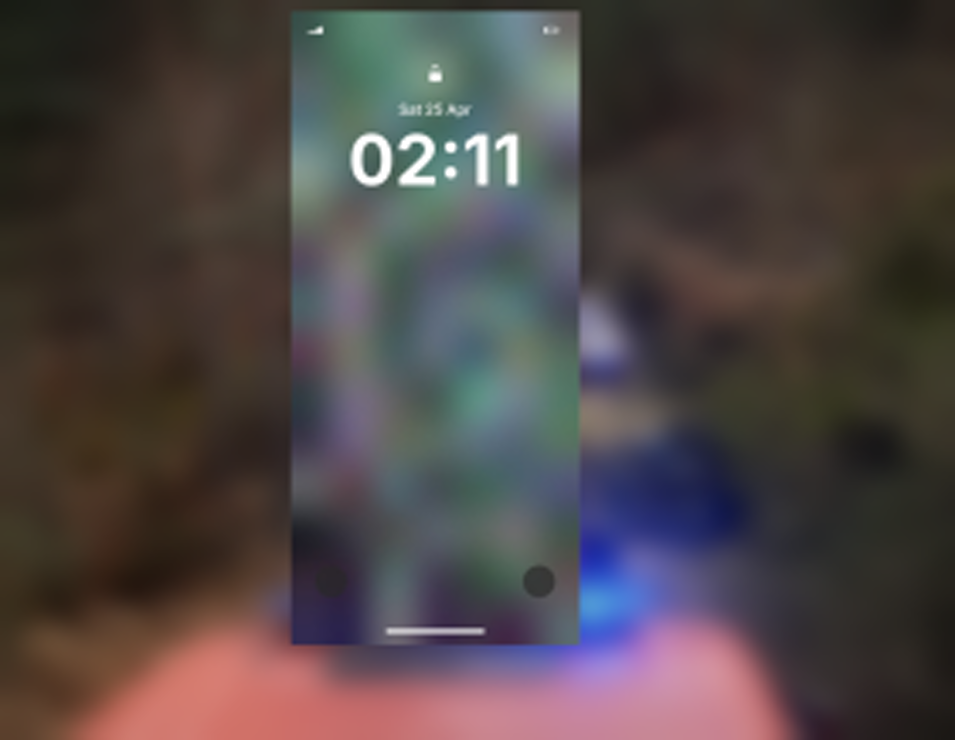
**2:11**
